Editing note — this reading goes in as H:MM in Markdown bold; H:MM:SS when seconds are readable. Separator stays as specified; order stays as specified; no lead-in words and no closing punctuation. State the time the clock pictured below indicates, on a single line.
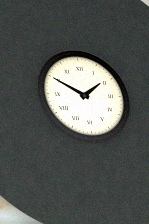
**1:50**
